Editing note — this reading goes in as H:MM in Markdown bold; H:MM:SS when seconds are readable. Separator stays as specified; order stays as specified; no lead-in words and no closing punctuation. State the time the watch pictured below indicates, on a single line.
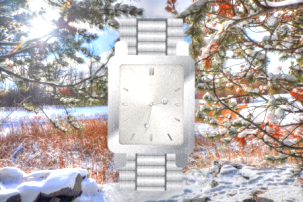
**2:32**
